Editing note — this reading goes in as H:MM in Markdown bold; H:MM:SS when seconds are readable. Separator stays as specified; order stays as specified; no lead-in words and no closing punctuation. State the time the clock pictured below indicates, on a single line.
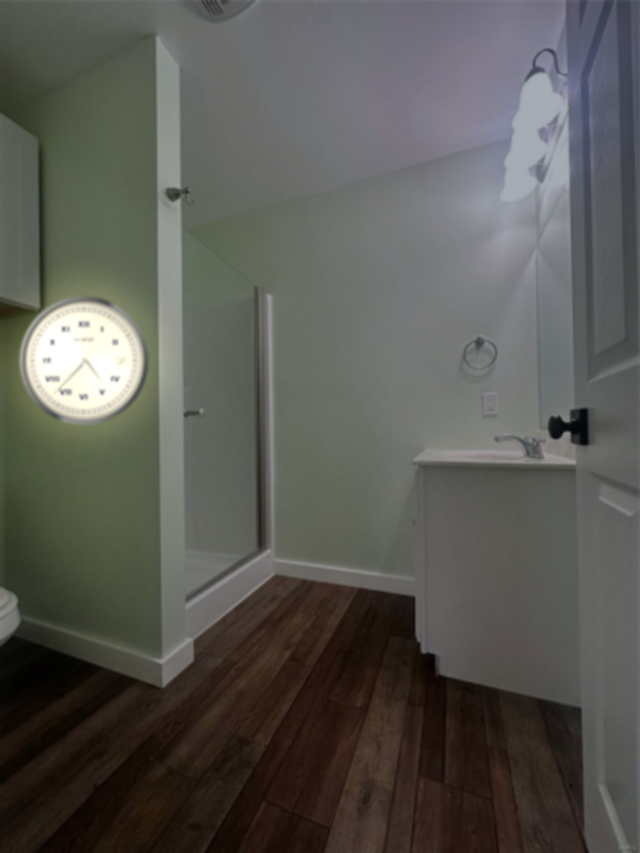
**4:37**
